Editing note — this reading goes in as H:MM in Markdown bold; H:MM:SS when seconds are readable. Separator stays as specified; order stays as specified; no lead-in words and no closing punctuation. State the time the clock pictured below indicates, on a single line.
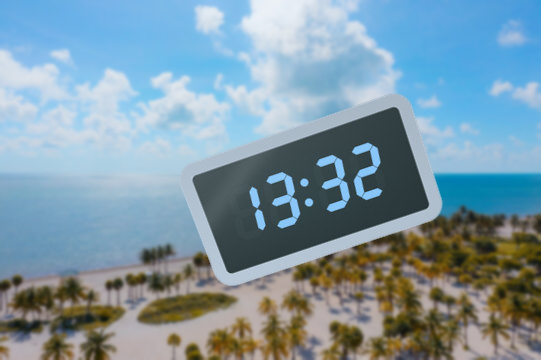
**13:32**
